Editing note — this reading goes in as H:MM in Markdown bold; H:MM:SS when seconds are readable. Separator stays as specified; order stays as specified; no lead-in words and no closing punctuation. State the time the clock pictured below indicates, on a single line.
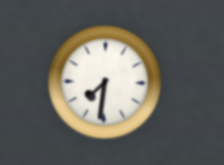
**7:31**
